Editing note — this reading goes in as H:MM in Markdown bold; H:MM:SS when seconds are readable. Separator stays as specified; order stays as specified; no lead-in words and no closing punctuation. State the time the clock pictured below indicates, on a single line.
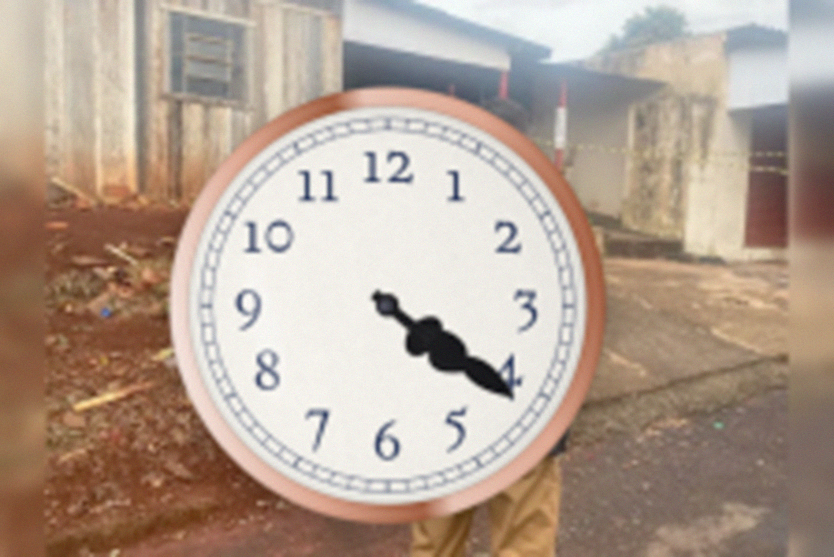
**4:21**
